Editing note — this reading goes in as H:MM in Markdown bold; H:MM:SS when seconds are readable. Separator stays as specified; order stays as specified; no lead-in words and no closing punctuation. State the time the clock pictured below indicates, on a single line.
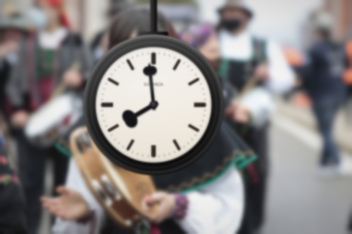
**7:59**
